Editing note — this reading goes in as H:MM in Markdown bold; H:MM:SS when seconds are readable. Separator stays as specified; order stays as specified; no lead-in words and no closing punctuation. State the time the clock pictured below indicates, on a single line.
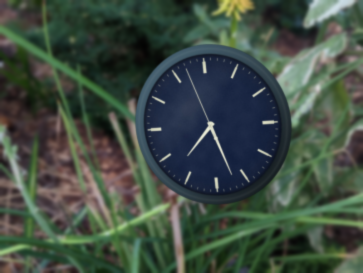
**7:26:57**
